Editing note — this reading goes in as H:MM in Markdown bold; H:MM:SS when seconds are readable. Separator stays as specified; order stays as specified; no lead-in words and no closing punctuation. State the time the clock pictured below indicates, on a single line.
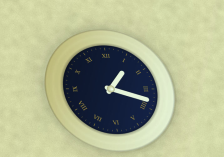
**1:18**
